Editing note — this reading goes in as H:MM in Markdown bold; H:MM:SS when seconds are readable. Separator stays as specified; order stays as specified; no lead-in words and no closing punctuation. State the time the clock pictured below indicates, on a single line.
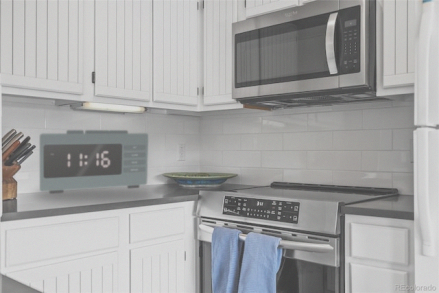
**11:16**
